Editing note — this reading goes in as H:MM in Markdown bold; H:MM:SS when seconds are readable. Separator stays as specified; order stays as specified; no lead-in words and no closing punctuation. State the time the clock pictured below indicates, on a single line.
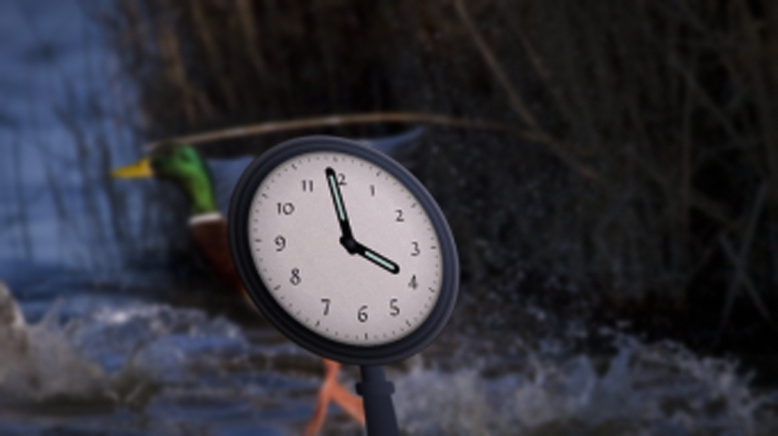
**3:59**
